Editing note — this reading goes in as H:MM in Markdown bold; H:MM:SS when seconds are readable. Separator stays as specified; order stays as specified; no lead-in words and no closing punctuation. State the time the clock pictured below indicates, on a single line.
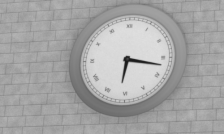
**6:17**
